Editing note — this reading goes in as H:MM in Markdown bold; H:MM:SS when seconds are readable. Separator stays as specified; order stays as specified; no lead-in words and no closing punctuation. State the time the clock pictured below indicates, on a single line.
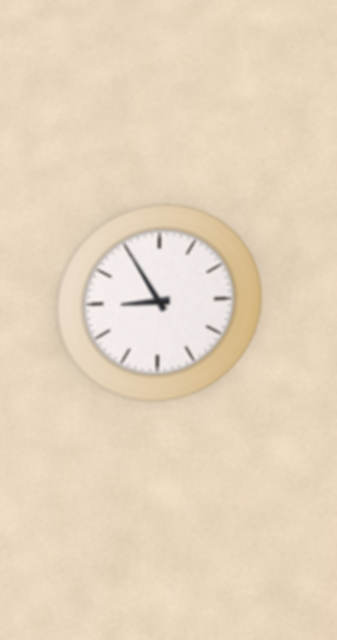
**8:55**
